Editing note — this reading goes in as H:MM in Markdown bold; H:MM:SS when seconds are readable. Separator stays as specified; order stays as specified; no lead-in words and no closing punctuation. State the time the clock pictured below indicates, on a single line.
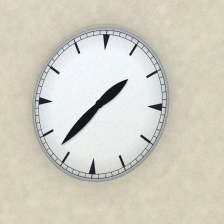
**1:37**
